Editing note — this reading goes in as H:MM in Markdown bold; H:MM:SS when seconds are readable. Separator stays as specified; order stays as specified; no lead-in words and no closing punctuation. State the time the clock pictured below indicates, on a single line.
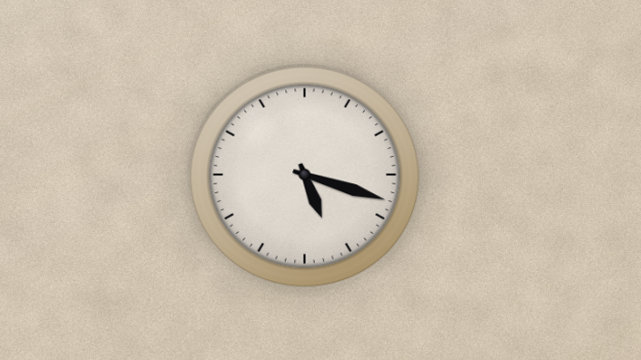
**5:18**
